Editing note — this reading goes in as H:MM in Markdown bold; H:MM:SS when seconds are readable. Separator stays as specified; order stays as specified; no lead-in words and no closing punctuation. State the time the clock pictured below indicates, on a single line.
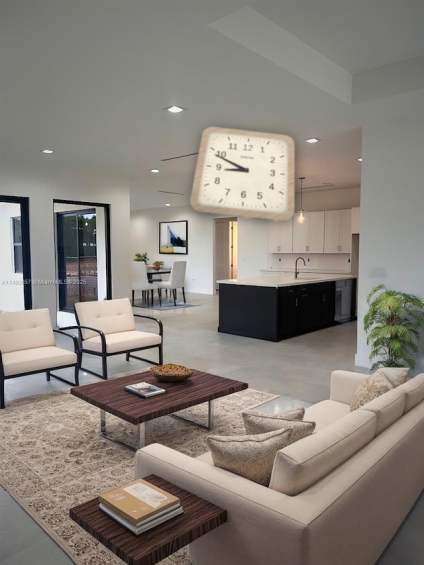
**8:49**
